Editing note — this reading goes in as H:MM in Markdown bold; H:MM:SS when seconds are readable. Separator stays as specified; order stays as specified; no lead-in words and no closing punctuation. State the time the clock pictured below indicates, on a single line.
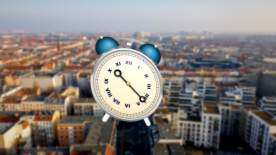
**10:22**
